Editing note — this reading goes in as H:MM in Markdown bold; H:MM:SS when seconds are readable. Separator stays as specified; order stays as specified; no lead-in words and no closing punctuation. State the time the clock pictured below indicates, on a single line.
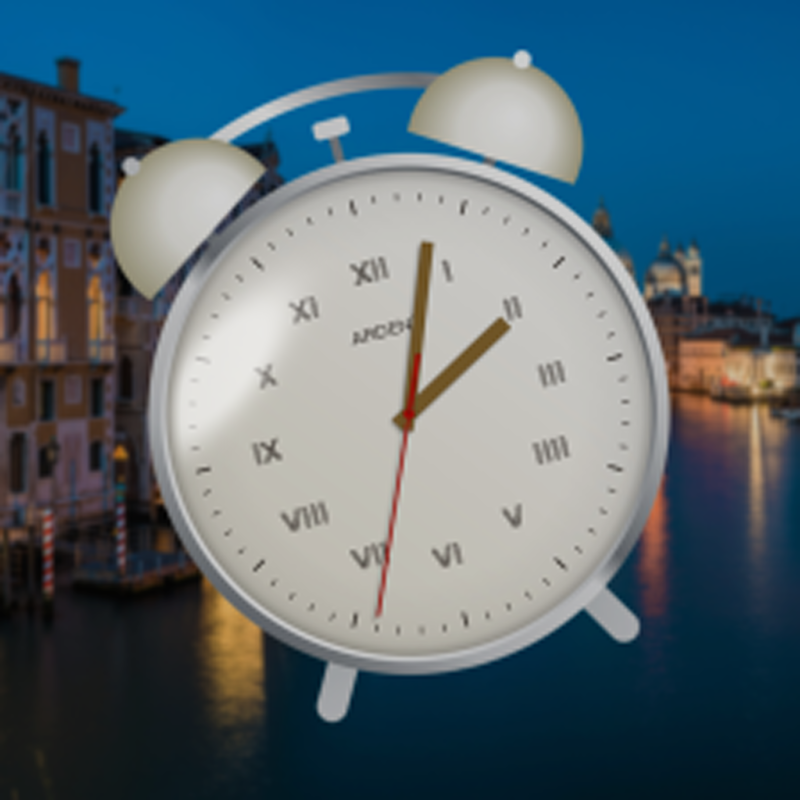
**2:03:34**
